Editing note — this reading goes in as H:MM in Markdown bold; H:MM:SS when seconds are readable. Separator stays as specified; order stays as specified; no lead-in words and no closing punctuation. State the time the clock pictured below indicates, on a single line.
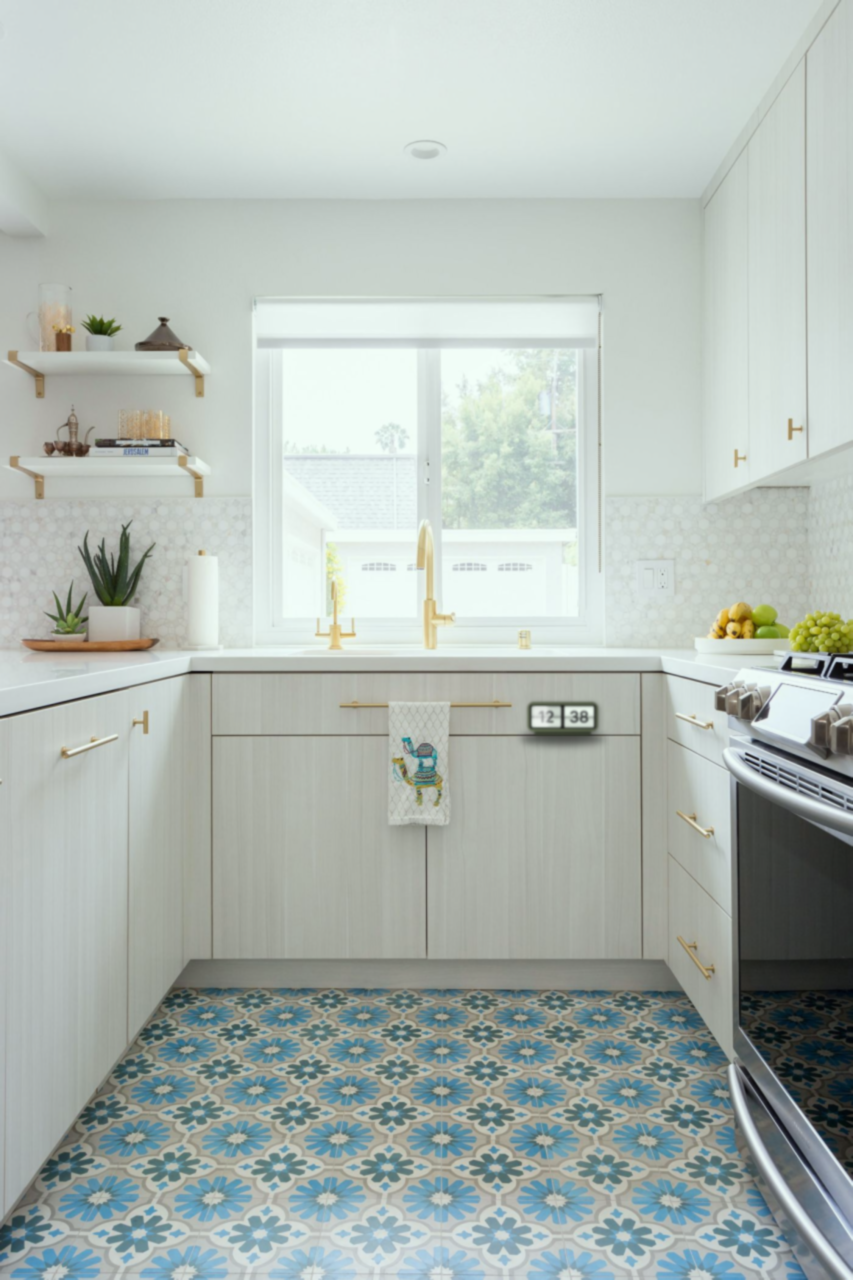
**12:38**
